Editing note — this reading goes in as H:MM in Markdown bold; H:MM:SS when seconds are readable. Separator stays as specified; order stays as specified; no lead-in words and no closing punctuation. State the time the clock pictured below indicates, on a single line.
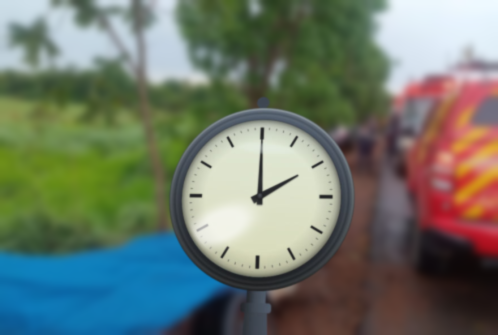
**2:00**
